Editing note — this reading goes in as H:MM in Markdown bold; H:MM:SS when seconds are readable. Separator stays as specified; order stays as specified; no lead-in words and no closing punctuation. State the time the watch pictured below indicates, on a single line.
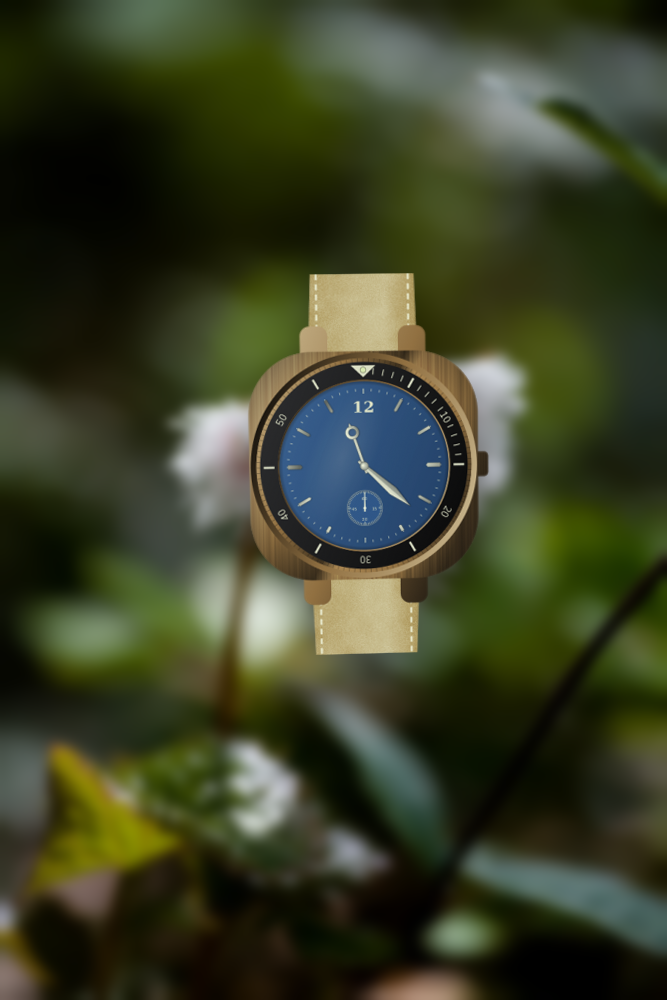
**11:22**
